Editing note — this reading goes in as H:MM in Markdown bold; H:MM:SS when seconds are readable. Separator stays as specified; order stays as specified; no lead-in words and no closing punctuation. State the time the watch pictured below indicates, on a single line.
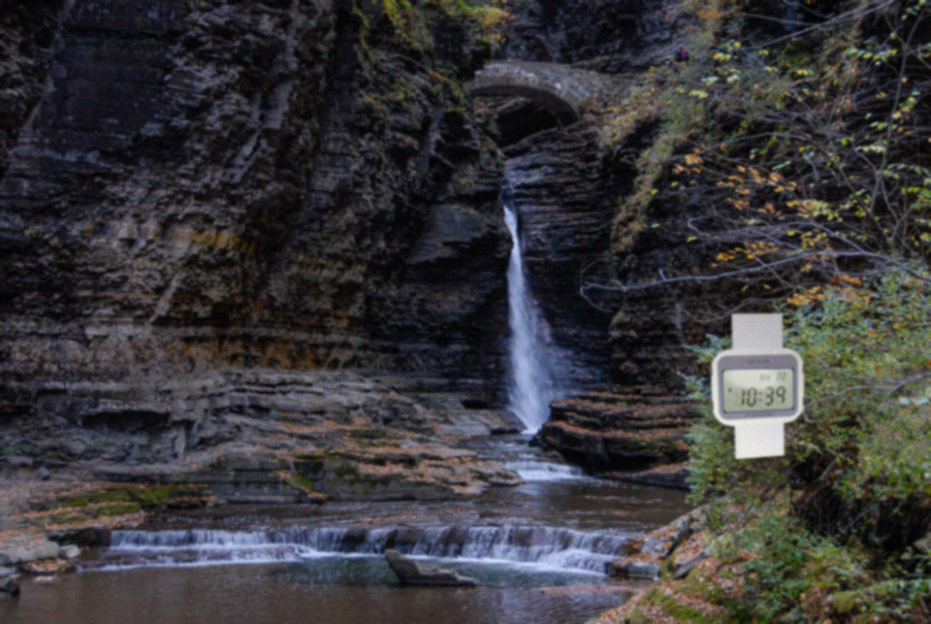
**10:39**
